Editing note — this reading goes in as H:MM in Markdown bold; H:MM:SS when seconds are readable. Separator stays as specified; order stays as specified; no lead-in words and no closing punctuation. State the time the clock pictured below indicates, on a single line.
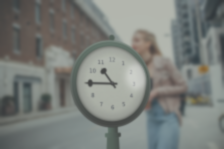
**10:45**
